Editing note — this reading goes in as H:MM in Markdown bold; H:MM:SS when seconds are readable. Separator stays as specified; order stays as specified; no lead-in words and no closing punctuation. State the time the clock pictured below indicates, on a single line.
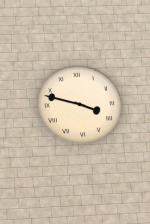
**3:48**
